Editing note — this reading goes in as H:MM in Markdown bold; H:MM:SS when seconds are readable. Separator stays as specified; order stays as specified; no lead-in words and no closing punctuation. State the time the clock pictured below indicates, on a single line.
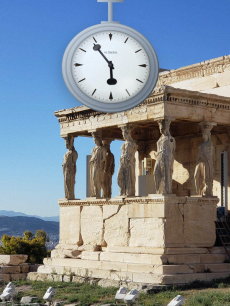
**5:54**
